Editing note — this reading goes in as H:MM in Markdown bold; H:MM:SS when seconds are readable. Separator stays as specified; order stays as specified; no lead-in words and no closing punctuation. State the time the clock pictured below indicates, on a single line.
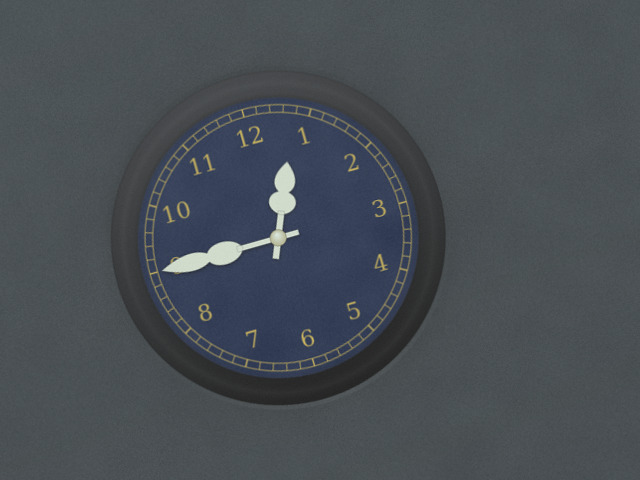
**12:45**
